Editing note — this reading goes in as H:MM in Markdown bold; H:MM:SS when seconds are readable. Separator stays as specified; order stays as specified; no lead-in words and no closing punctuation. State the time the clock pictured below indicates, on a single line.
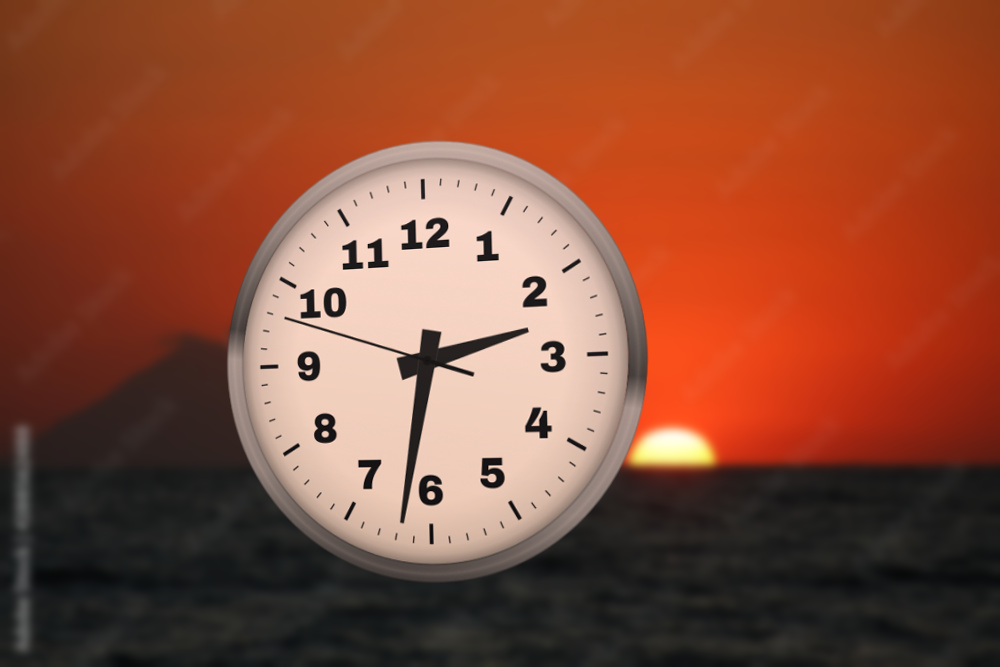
**2:31:48**
